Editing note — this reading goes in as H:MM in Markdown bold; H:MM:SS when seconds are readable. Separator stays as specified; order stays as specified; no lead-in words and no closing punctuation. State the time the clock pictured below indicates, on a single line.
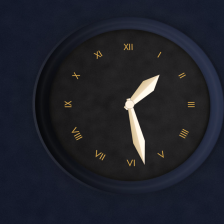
**1:28**
